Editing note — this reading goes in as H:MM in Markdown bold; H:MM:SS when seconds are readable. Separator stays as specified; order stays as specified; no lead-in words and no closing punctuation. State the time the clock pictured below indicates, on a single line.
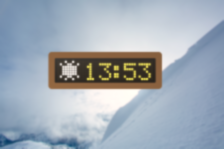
**13:53**
